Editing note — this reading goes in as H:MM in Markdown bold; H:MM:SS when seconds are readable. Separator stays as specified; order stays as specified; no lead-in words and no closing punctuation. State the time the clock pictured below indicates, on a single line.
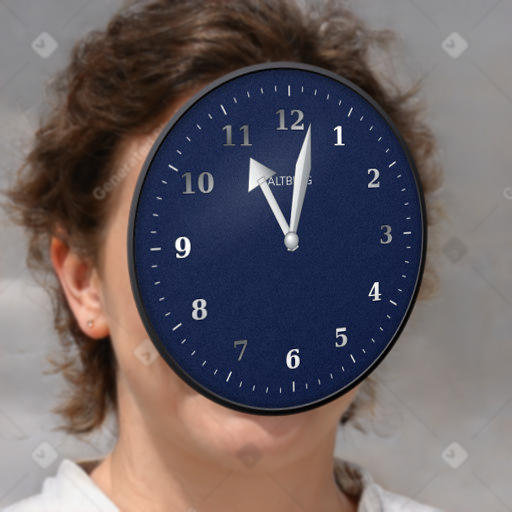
**11:02**
